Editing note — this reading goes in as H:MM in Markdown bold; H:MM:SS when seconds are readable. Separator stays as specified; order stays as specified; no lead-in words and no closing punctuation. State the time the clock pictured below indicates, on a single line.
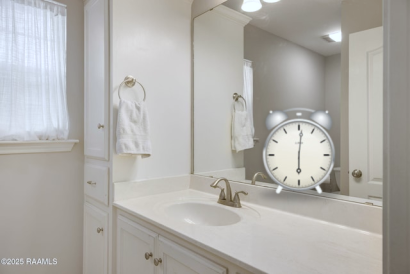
**6:01**
